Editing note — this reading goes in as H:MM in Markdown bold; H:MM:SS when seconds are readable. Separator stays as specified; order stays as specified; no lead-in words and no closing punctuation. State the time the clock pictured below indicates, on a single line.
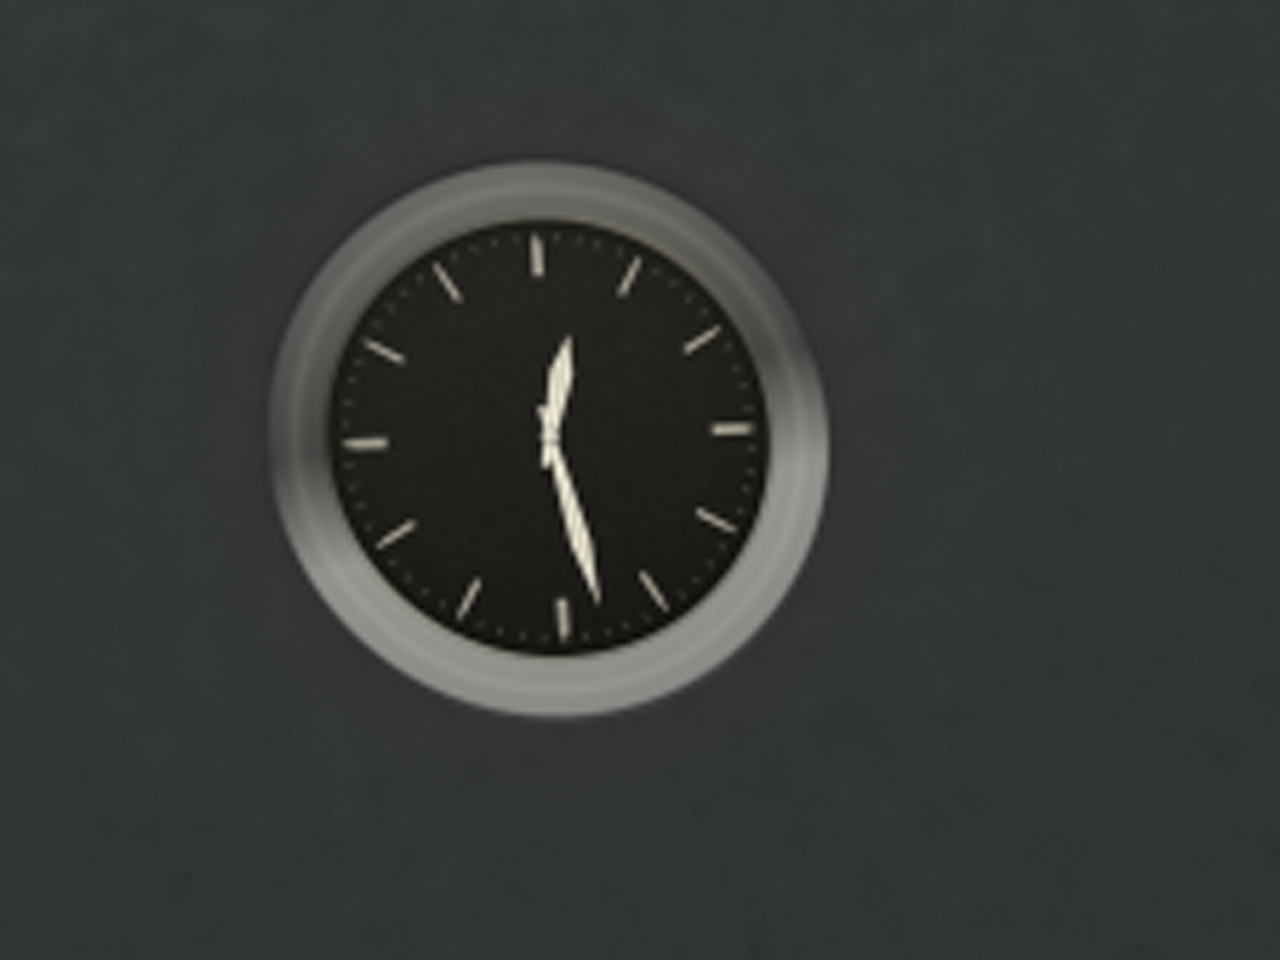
**12:28**
